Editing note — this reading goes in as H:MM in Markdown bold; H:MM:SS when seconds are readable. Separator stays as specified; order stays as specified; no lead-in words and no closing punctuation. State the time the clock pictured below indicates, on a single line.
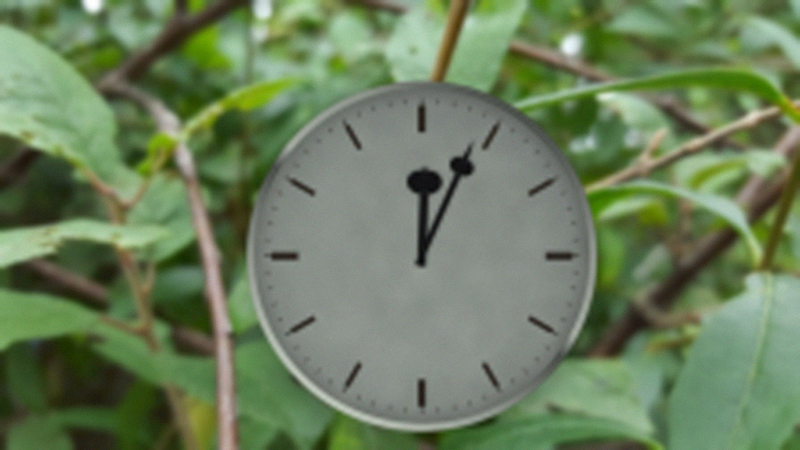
**12:04**
